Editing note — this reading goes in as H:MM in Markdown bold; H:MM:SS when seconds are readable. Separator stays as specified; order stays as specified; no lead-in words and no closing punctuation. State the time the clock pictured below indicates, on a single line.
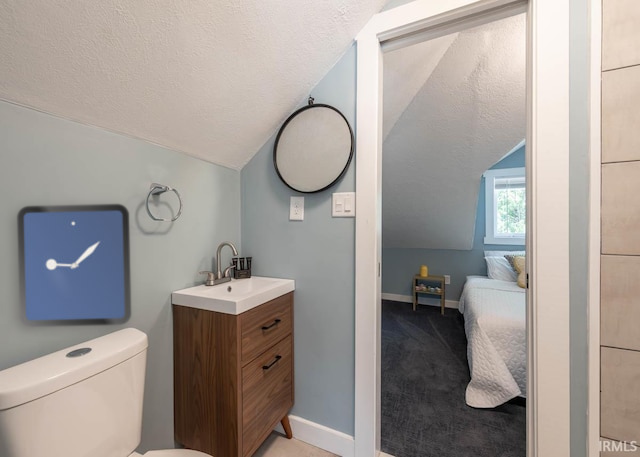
**9:08**
